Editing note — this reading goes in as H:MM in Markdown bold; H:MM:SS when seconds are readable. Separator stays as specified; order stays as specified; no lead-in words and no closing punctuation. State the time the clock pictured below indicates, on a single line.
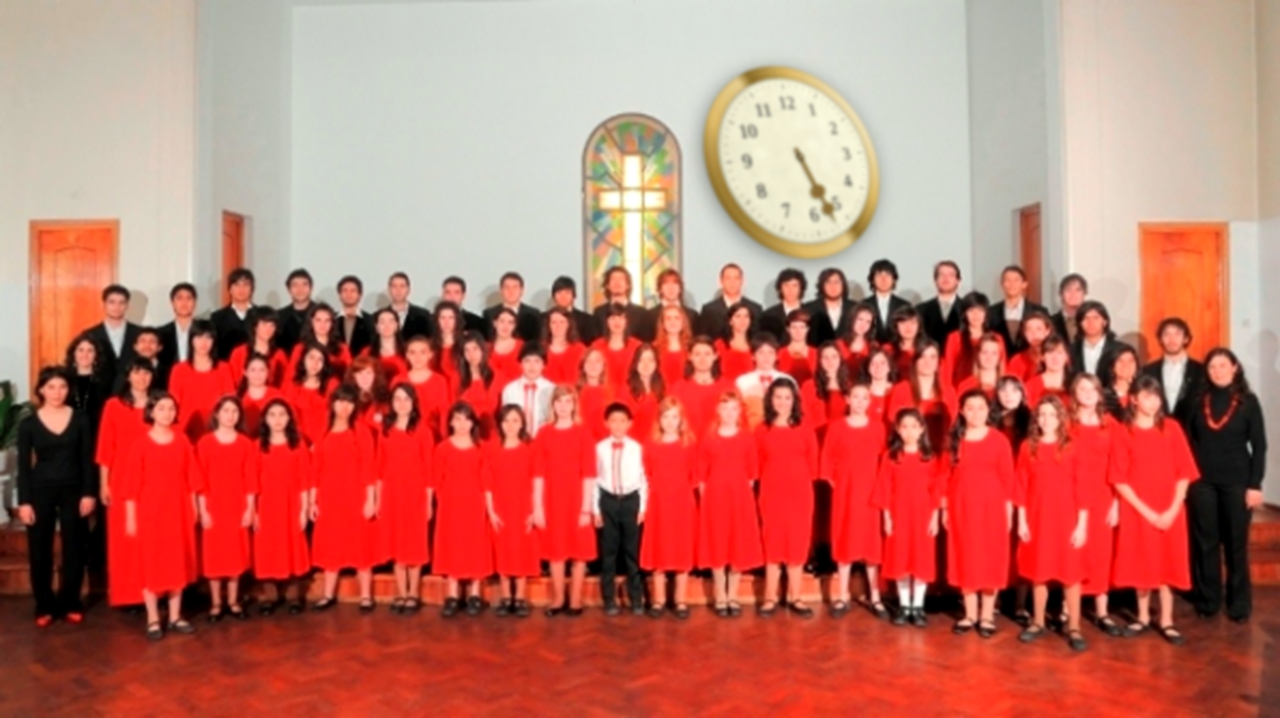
**5:27**
